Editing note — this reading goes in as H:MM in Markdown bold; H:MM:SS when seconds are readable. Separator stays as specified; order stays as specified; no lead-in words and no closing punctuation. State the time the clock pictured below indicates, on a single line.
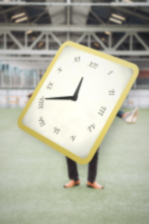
**11:41**
